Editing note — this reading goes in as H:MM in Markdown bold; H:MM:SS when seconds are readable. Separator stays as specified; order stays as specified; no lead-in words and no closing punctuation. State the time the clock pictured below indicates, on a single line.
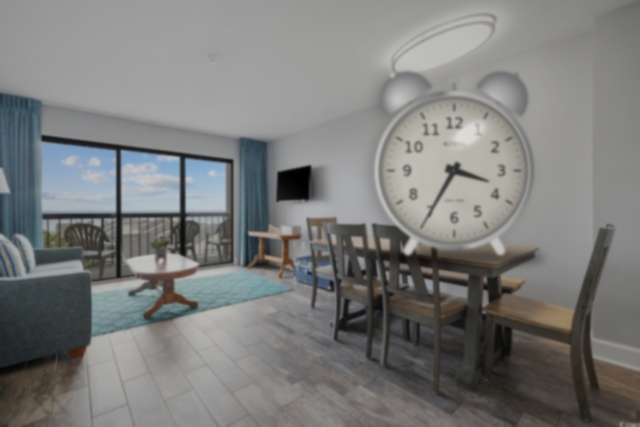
**3:35**
